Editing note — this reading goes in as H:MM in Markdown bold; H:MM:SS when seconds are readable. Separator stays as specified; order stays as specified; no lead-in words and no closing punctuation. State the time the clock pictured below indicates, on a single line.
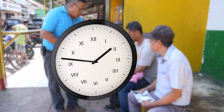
**1:47**
